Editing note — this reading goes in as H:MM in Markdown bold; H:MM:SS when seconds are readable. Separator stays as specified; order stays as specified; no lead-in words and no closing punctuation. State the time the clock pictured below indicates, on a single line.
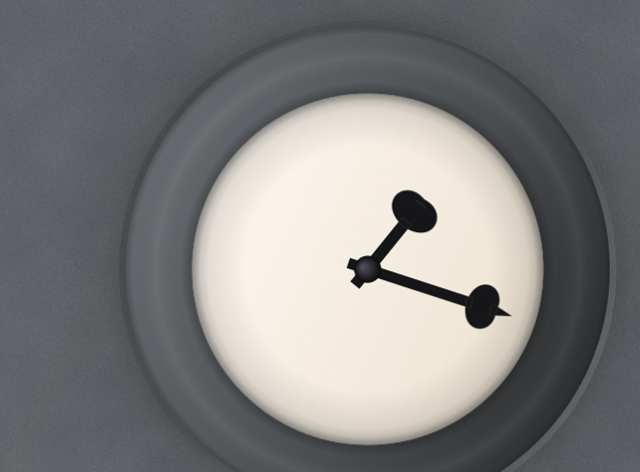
**1:18**
